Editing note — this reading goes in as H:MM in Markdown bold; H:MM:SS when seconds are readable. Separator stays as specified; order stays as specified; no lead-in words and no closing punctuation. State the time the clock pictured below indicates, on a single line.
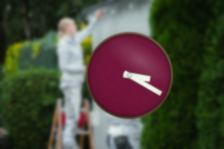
**3:20**
